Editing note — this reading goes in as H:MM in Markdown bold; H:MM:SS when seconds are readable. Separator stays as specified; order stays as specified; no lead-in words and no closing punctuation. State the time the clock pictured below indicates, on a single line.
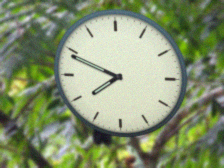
**7:49**
